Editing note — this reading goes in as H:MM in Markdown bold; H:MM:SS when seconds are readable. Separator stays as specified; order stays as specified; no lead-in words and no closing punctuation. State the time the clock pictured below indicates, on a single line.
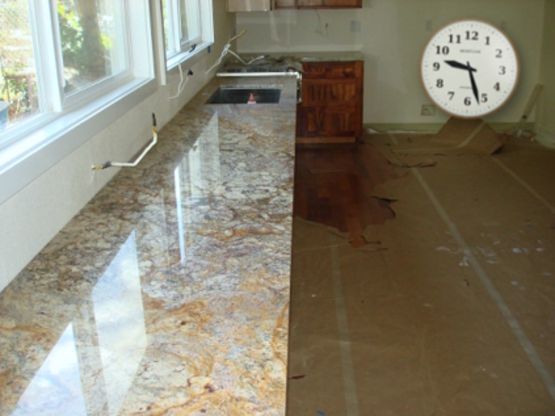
**9:27**
